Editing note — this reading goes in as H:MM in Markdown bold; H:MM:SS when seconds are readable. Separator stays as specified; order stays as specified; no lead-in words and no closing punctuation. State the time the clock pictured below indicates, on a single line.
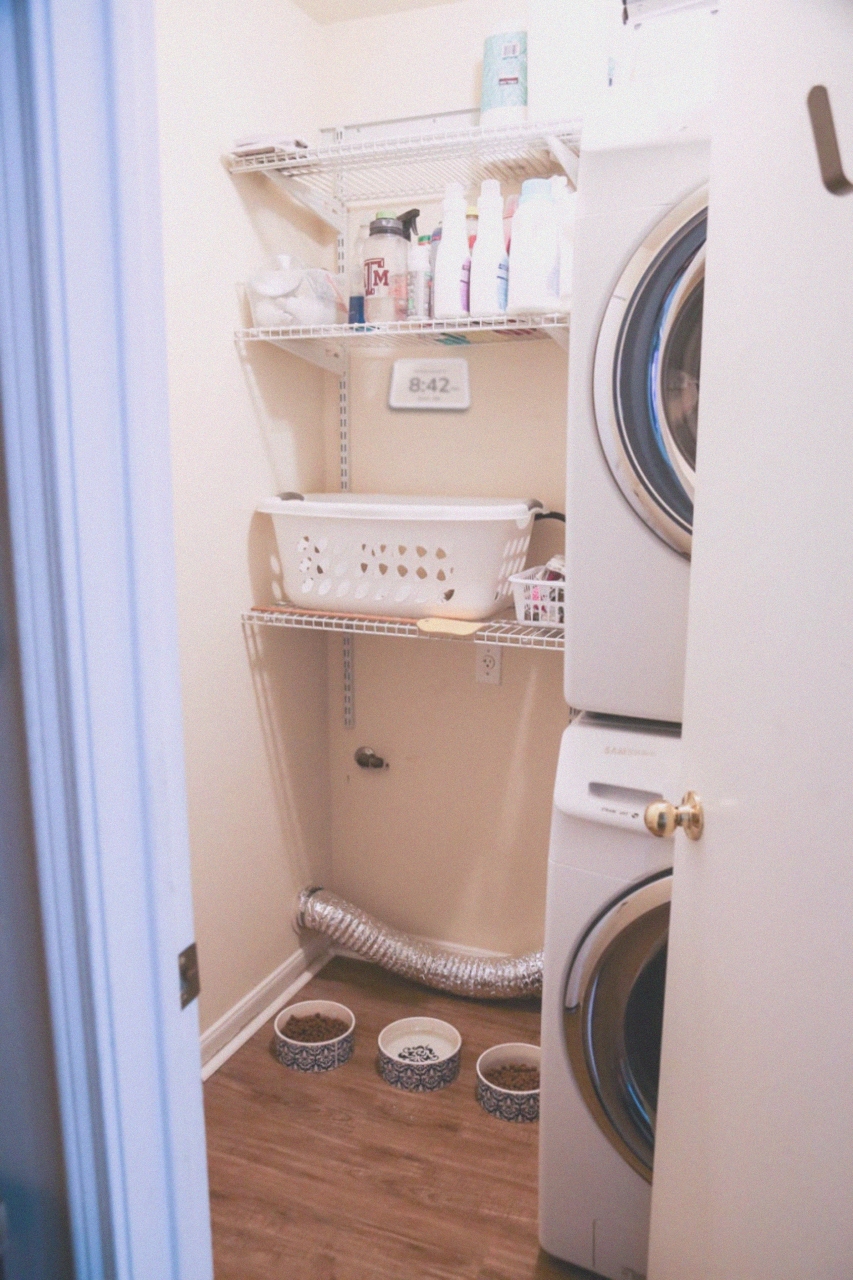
**8:42**
